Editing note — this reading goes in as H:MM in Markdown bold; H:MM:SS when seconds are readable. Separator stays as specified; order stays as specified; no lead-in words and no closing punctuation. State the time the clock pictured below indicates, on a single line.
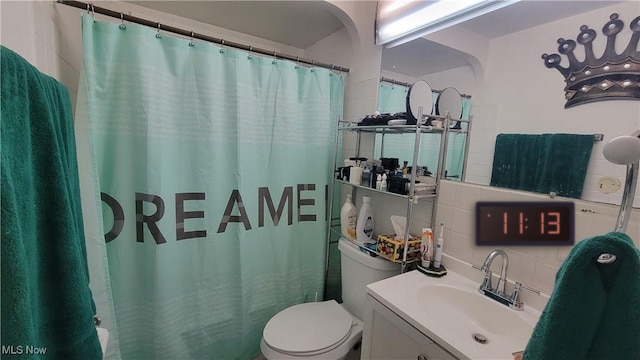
**11:13**
